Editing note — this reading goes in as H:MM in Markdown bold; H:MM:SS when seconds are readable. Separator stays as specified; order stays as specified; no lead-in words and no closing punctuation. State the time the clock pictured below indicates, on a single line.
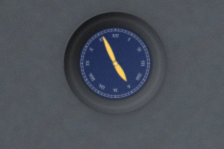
**4:56**
